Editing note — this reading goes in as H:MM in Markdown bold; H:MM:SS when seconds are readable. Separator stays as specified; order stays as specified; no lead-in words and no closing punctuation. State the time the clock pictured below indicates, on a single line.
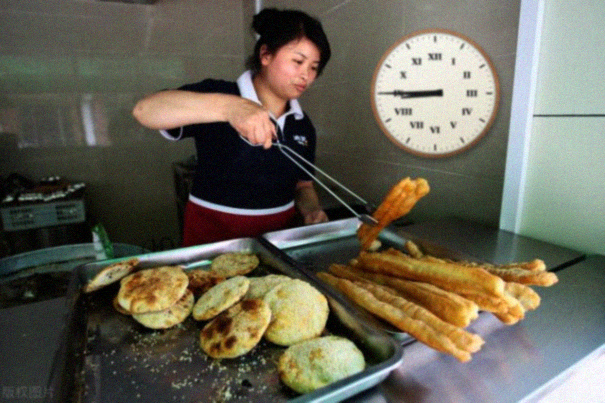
**8:45**
